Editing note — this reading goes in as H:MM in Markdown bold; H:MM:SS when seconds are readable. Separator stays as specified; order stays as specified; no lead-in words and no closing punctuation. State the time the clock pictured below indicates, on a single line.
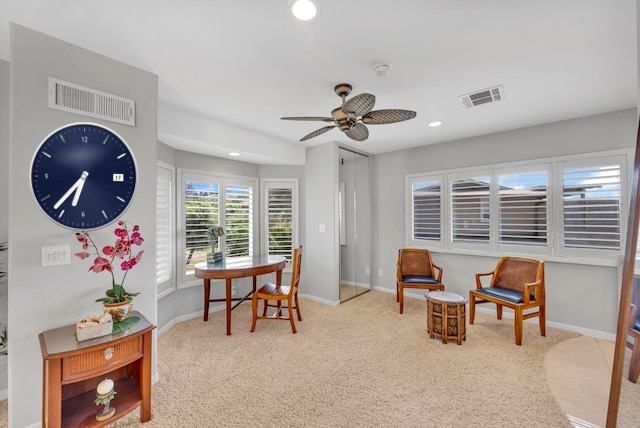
**6:37**
